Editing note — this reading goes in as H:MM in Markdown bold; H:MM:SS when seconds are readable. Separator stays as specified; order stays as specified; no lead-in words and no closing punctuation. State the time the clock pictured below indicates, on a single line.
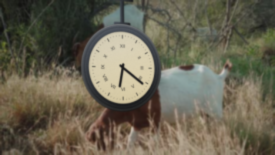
**6:21**
